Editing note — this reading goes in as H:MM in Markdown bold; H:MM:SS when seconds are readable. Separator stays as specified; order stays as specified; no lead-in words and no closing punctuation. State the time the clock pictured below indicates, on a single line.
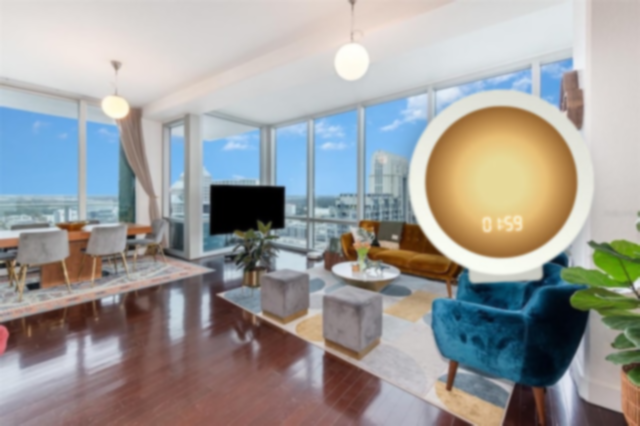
**1:59**
